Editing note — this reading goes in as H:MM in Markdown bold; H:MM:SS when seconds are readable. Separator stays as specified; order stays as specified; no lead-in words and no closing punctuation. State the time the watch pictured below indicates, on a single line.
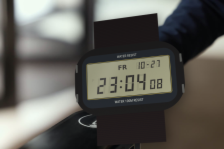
**23:04:08**
